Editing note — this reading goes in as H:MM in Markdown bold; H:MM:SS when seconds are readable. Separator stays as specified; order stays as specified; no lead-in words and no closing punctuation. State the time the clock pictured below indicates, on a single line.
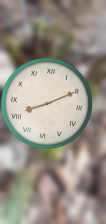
**8:10**
